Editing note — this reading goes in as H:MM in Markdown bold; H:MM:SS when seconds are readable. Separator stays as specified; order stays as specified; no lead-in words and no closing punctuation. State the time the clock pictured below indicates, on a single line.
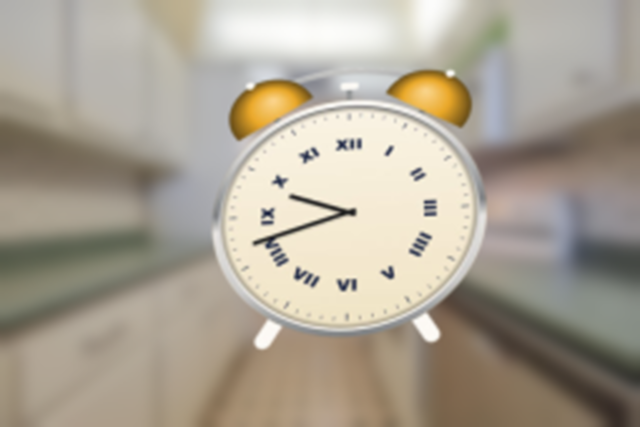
**9:42**
